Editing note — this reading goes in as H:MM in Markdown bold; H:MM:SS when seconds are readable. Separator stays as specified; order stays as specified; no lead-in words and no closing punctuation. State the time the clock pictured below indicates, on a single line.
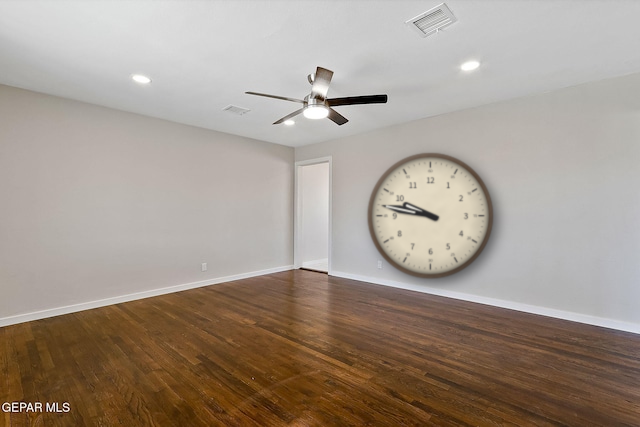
**9:47**
